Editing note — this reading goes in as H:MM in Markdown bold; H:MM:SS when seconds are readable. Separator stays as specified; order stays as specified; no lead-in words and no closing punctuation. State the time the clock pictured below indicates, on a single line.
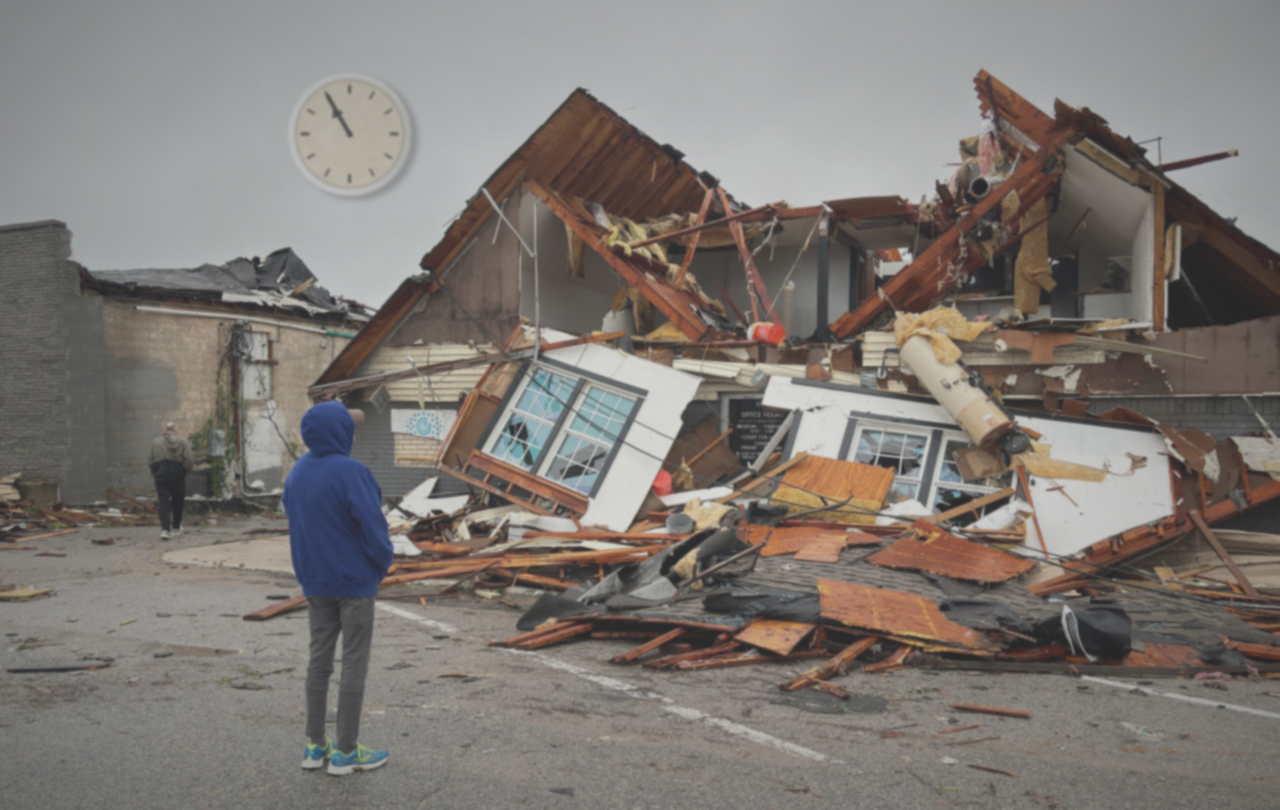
**10:55**
